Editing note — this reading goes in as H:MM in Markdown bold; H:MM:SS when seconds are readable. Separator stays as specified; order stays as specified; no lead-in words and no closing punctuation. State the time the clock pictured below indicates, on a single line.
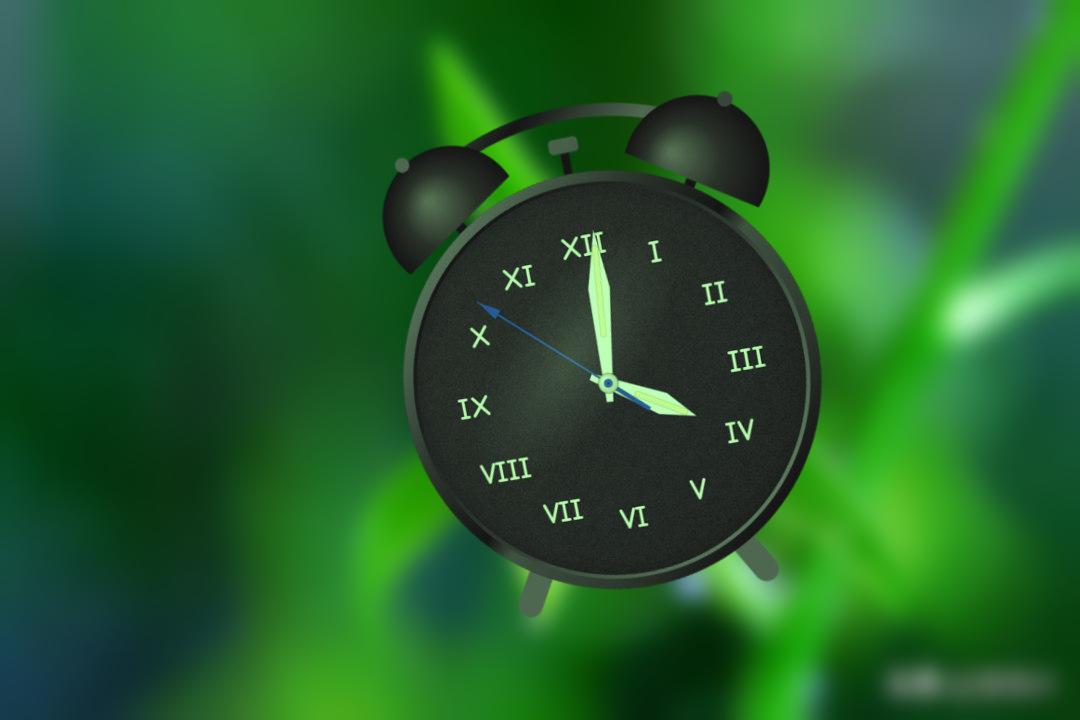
**4:00:52**
